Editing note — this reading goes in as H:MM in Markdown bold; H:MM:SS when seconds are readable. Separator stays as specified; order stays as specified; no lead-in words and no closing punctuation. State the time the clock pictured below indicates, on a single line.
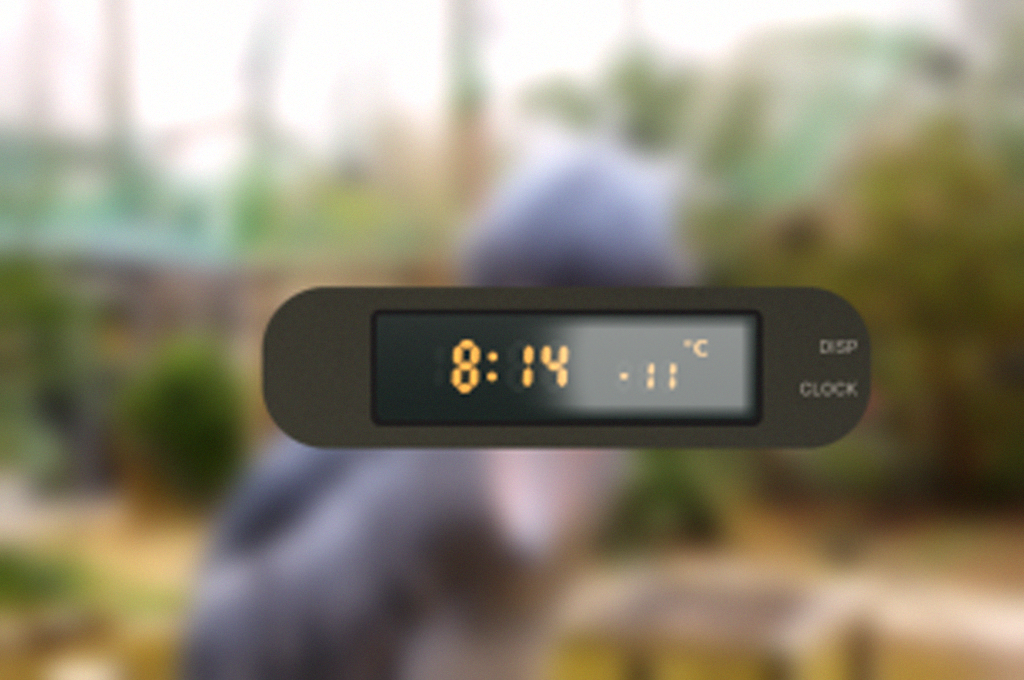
**8:14**
